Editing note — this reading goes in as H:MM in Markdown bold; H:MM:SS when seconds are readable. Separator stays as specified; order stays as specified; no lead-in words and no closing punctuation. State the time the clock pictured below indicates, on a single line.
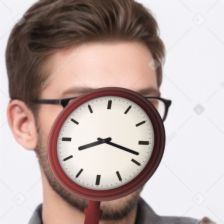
**8:18**
